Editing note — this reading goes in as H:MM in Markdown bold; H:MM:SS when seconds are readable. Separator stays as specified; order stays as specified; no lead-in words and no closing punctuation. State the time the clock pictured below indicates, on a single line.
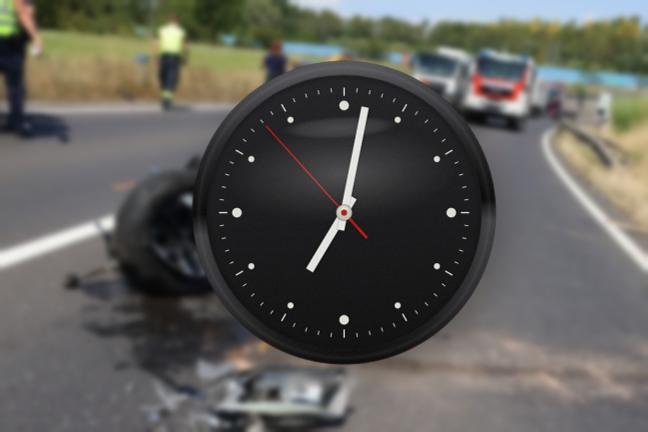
**7:01:53**
